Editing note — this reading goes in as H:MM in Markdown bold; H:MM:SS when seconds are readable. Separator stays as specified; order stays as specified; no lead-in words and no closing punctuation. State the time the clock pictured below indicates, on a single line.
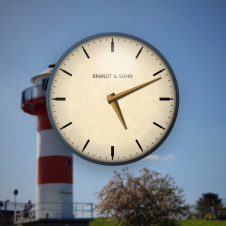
**5:11**
